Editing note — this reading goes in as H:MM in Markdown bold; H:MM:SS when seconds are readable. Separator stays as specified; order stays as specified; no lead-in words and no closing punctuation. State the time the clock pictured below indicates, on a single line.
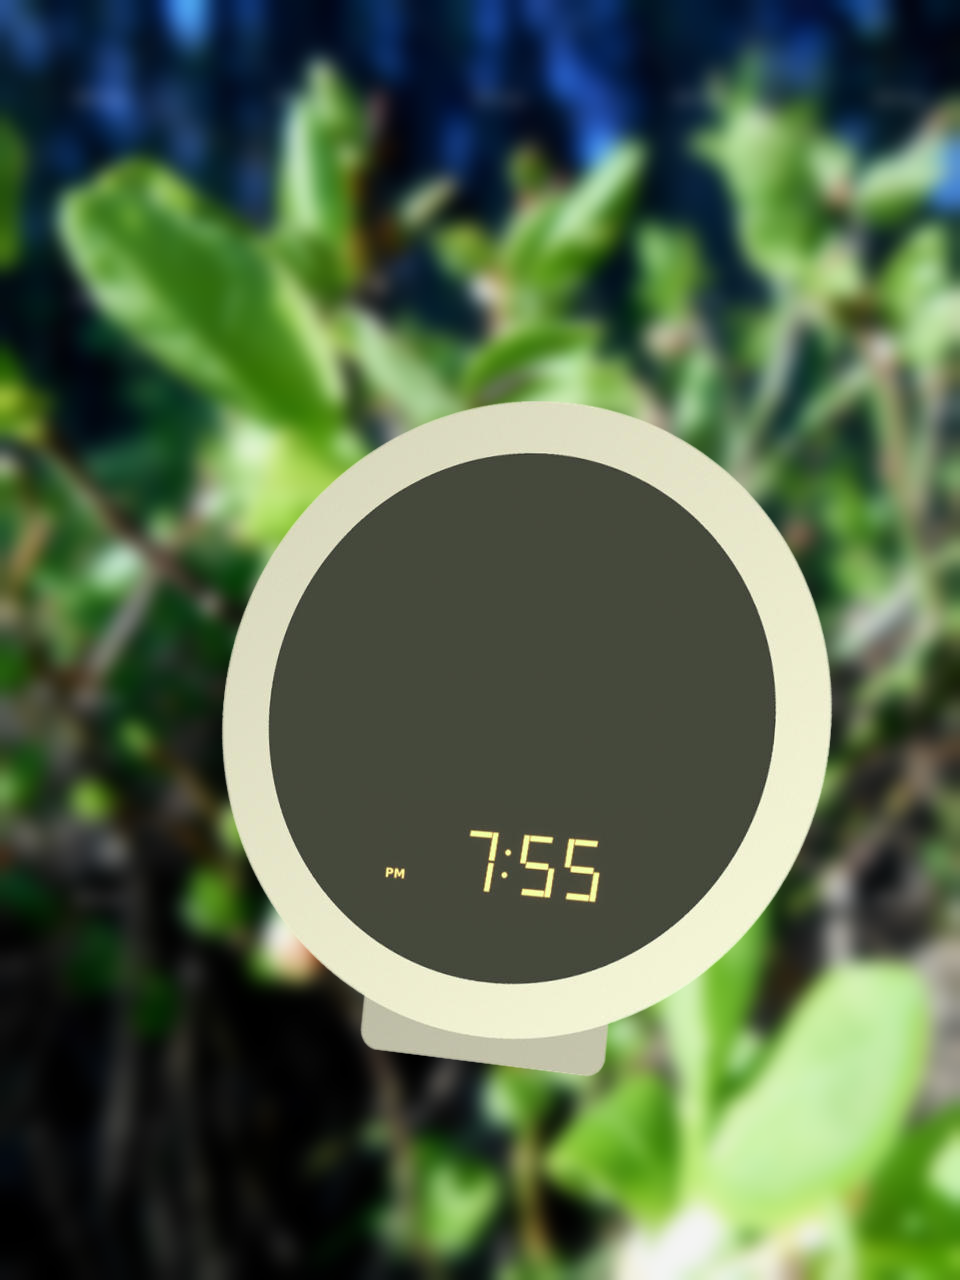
**7:55**
